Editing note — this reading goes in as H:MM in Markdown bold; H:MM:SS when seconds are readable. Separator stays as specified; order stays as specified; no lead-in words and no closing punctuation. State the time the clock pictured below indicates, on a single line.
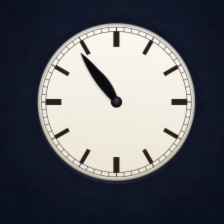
**10:54**
